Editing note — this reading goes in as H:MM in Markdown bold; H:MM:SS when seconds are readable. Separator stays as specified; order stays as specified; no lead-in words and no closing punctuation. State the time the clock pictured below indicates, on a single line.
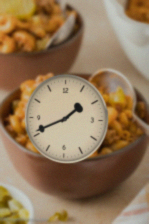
**1:41**
